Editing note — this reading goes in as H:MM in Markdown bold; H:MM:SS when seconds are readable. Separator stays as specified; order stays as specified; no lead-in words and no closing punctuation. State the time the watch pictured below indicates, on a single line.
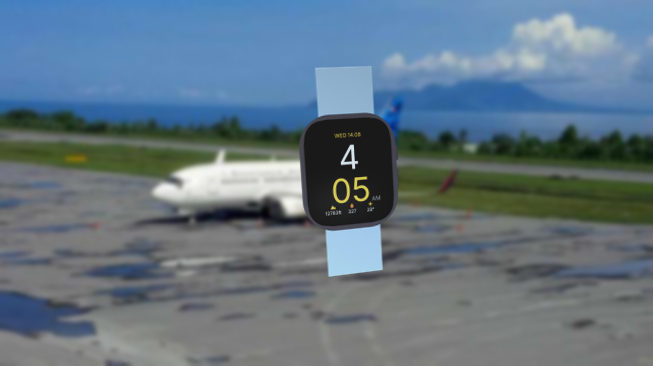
**4:05**
